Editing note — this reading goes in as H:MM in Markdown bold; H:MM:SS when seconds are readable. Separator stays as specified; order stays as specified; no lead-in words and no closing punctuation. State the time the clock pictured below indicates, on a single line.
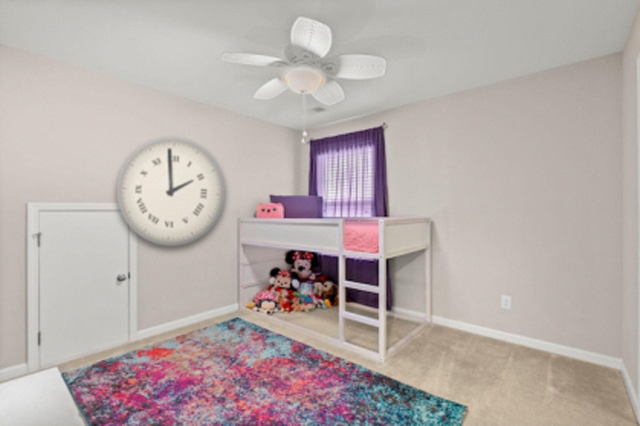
**1:59**
